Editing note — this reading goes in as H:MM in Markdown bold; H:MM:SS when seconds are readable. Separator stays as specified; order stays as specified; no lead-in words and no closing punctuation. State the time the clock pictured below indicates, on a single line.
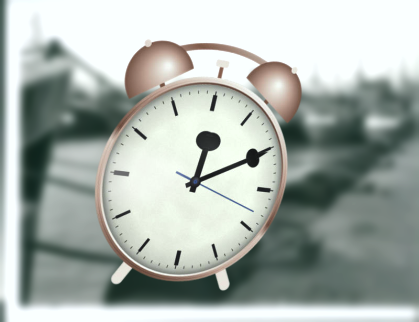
**12:10:18**
